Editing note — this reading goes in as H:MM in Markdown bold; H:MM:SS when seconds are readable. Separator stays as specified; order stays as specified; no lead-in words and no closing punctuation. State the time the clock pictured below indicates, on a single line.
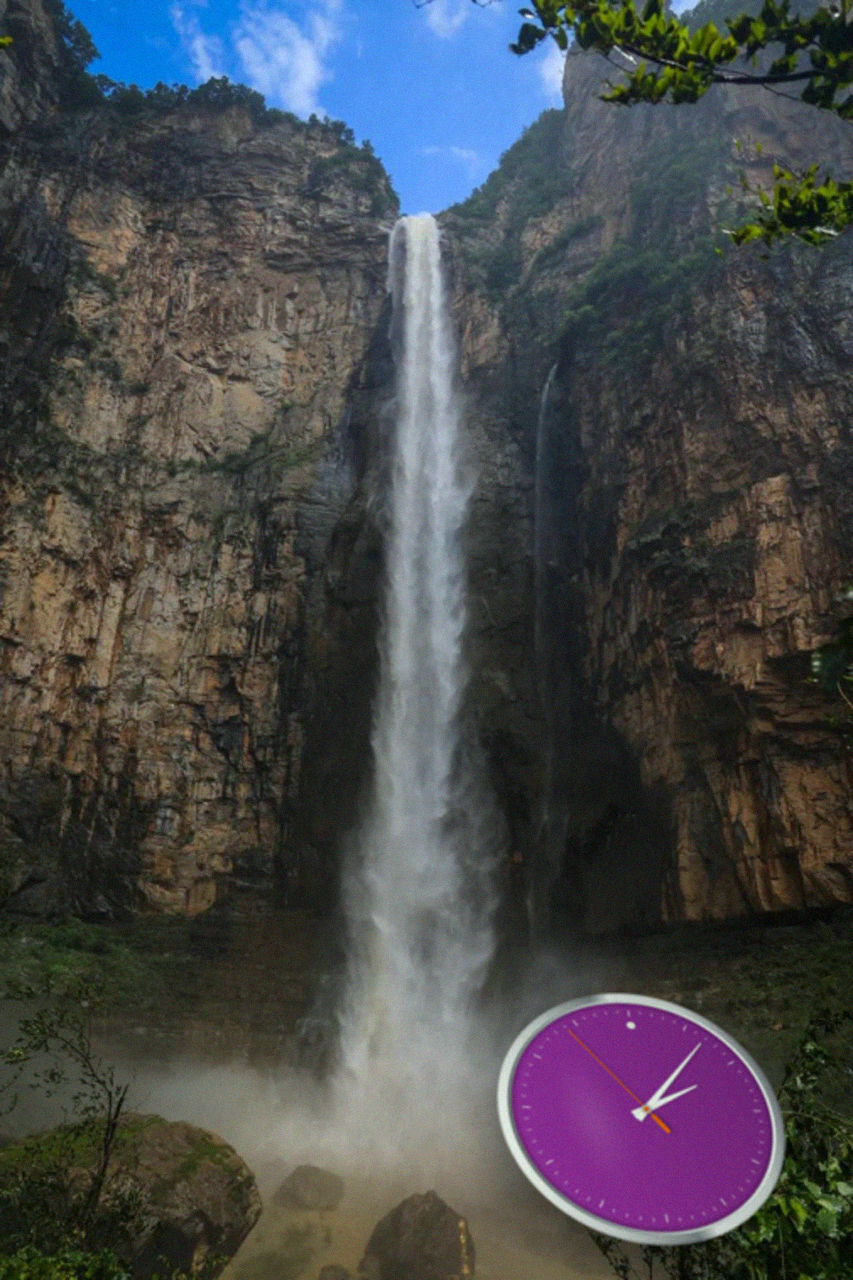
**2:06:54**
